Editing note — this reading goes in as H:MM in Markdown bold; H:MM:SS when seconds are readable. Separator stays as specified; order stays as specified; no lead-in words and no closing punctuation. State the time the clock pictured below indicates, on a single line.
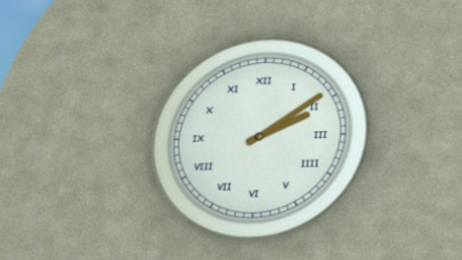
**2:09**
